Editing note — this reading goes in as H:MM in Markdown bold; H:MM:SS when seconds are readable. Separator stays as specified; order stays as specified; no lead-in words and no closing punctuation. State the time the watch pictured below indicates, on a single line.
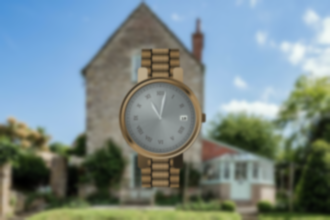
**11:02**
